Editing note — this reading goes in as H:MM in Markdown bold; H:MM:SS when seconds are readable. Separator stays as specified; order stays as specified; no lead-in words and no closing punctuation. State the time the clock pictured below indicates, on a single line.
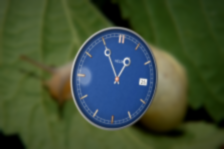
**12:55**
